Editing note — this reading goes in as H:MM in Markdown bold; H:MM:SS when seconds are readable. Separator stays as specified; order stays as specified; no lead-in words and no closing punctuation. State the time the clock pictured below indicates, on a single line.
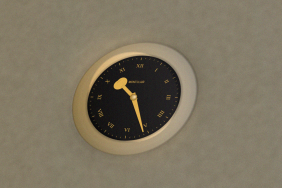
**10:26**
